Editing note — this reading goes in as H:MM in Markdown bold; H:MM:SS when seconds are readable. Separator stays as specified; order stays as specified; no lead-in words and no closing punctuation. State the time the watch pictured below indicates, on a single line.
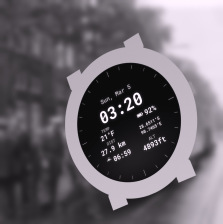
**3:20**
